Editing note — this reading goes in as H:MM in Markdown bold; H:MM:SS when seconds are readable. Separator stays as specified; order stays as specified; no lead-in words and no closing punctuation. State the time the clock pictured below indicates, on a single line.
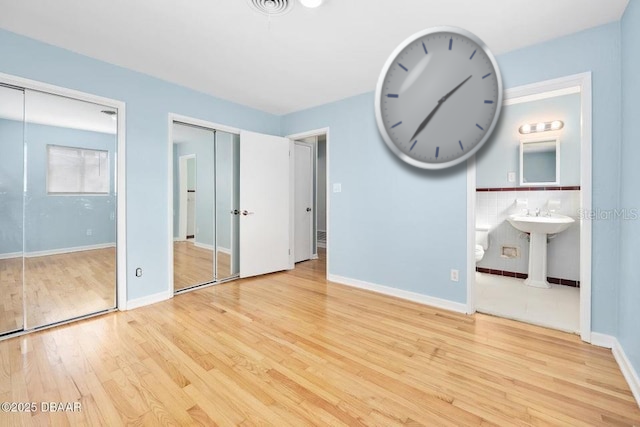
**1:36**
